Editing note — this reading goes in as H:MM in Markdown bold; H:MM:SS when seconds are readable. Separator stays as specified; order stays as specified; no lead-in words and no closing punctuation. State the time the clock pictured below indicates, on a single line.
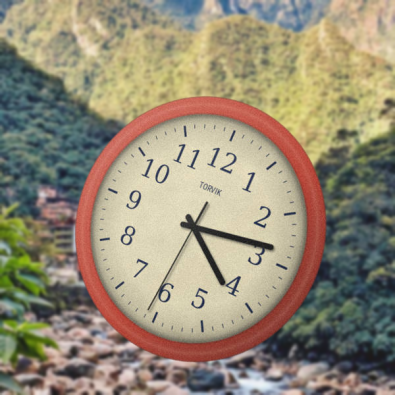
**4:13:31**
